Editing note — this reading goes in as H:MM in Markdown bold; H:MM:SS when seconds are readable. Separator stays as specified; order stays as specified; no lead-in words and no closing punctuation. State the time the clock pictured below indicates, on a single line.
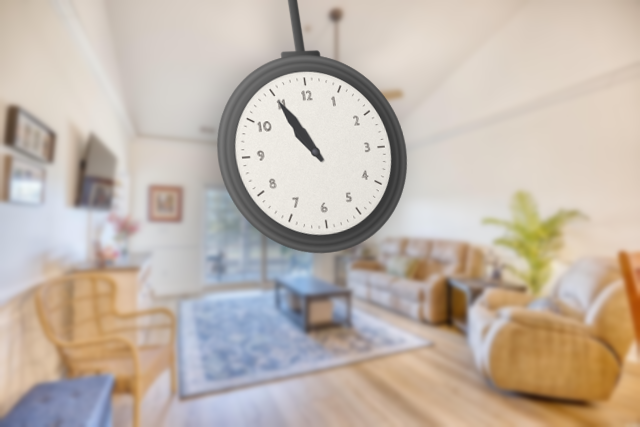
**10:55**
